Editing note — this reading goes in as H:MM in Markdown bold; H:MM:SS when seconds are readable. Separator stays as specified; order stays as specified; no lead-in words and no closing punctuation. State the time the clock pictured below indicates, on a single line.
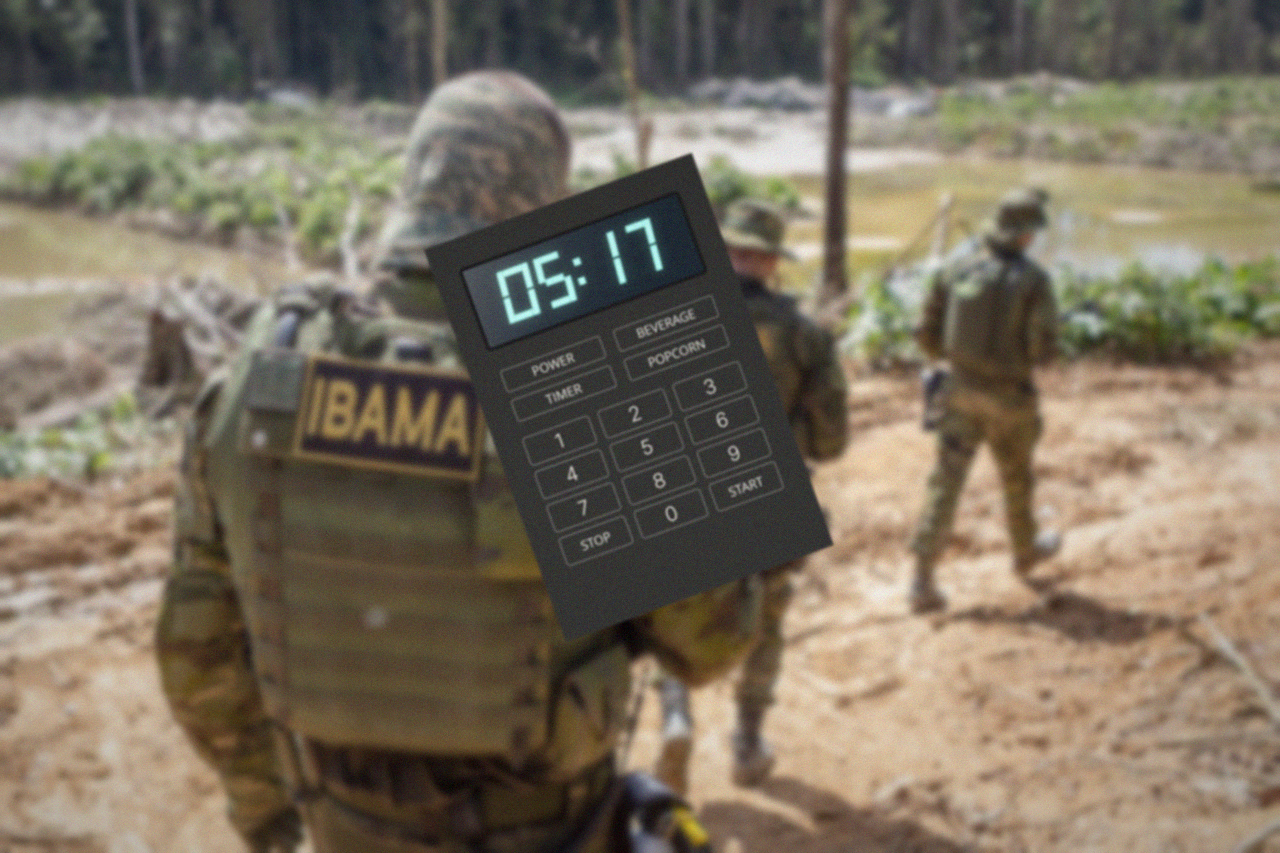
**5:17**
